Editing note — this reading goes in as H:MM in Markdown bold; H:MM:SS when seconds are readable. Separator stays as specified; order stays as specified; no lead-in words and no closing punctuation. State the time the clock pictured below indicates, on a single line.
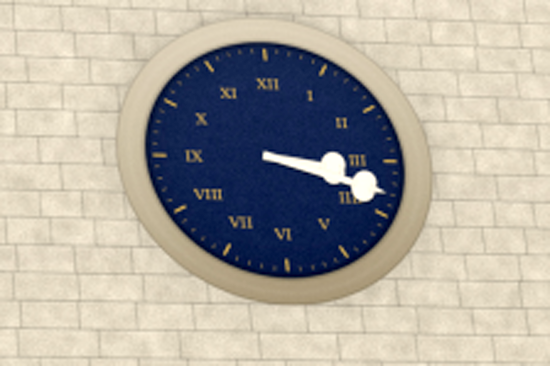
**3:18**
